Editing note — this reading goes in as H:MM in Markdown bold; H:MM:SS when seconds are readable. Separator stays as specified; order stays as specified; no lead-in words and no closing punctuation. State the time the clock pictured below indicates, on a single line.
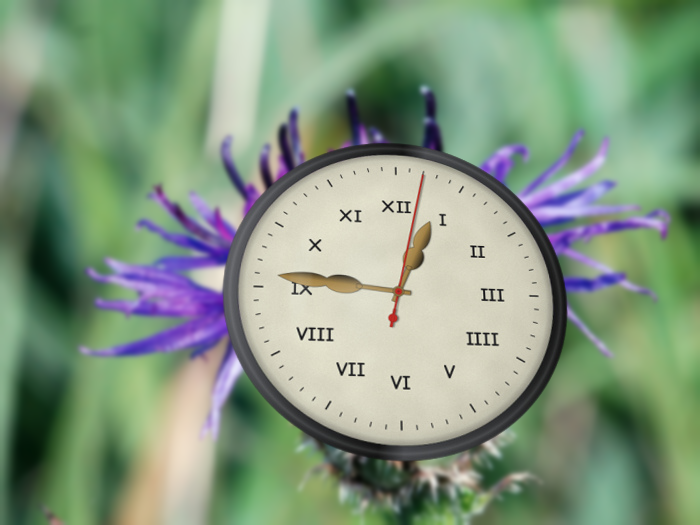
**12:46:02**
